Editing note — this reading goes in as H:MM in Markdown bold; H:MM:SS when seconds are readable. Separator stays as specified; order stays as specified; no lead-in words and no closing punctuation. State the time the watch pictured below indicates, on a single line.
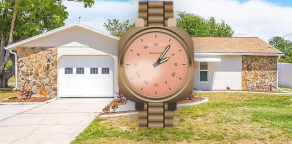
**2:06**
